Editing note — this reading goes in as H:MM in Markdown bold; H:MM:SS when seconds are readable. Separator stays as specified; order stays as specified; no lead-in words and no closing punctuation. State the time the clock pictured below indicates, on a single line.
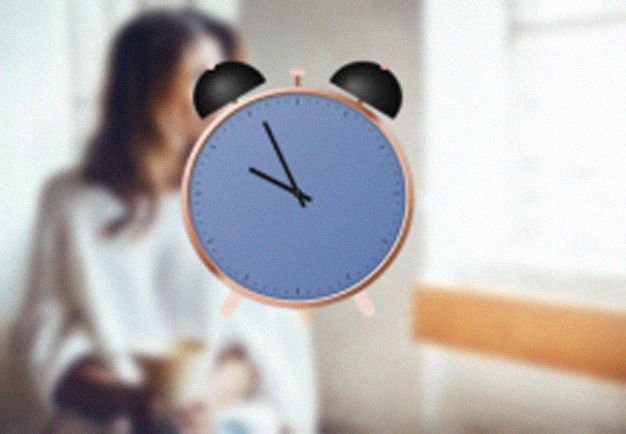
**9:56**
